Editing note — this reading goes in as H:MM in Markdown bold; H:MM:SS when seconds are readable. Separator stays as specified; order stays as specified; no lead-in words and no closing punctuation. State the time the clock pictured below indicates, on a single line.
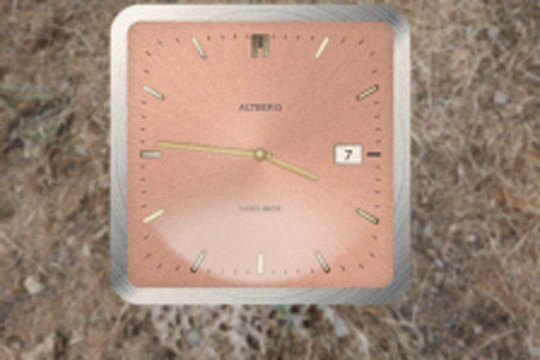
**3:46**
